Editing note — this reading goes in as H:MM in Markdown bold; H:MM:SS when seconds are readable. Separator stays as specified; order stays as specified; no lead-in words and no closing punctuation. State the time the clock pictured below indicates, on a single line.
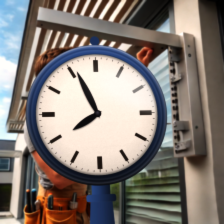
**7:56**
